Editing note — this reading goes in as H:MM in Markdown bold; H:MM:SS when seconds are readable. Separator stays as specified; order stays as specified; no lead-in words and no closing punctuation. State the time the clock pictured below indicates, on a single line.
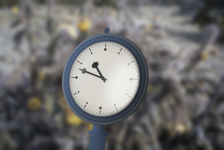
**10:48**
